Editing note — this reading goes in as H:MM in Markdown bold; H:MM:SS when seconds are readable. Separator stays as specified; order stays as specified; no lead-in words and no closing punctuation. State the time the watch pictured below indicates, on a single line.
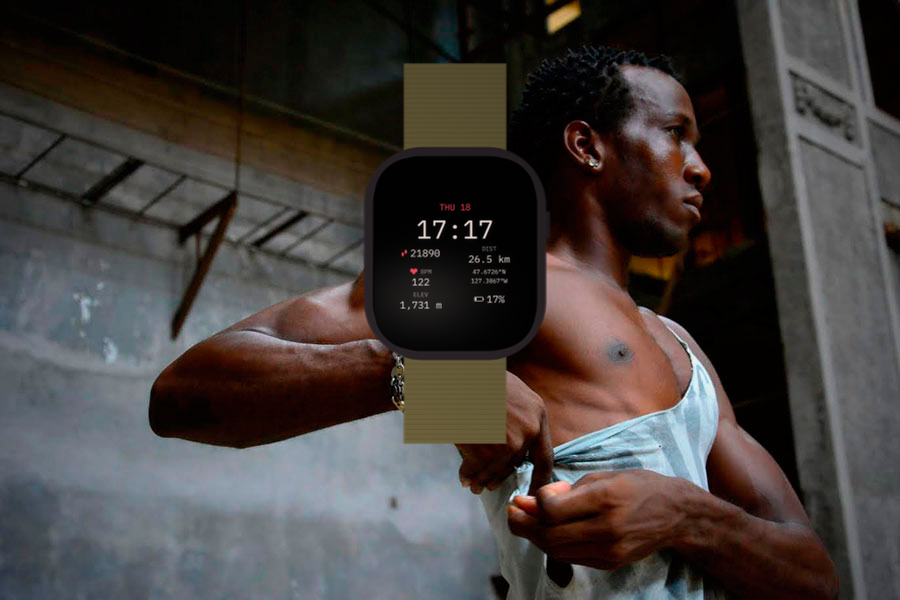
**17:17**
